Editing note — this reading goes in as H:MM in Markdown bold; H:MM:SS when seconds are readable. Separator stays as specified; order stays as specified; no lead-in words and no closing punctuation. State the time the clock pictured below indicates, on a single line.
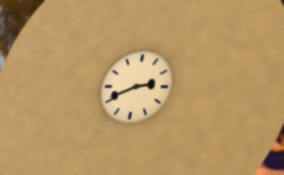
**2:41**
